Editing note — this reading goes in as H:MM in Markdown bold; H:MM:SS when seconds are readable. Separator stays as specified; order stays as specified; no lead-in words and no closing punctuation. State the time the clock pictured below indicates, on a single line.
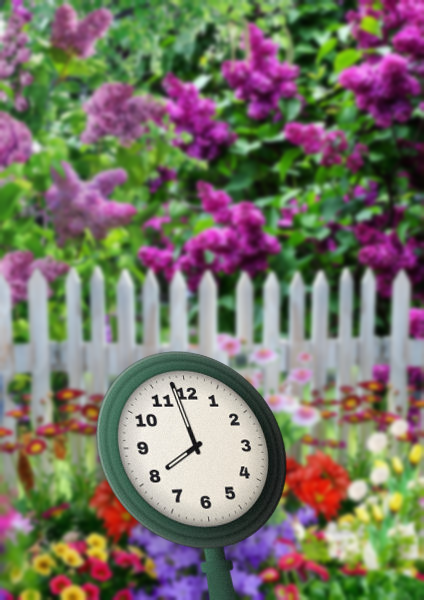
**7:58**
